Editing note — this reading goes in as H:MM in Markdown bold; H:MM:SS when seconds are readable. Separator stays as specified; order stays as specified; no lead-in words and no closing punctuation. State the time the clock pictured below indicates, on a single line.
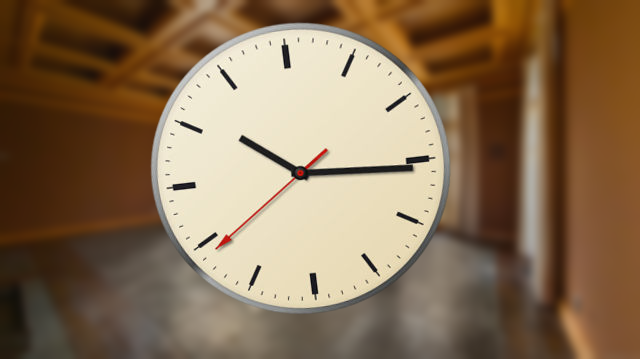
**10:15:39**
